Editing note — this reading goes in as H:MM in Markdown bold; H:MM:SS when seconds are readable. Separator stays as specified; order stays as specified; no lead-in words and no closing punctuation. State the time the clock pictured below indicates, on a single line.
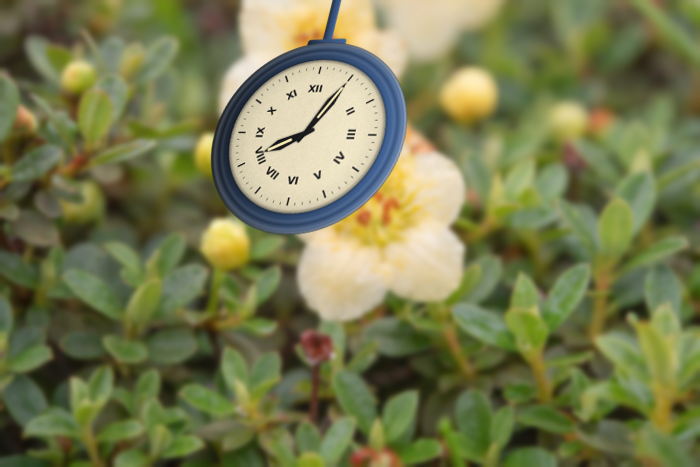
**8:05**
